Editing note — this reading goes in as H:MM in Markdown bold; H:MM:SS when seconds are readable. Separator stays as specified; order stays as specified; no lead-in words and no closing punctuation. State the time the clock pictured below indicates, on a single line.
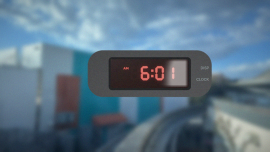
**6:01**
